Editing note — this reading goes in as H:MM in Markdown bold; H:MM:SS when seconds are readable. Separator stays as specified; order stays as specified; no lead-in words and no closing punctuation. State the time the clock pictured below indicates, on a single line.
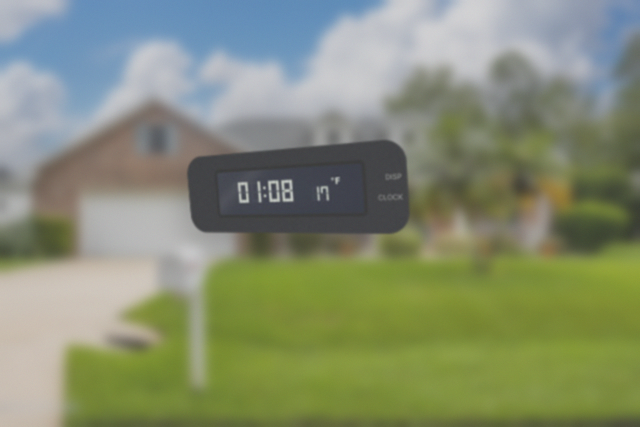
**1:08**
